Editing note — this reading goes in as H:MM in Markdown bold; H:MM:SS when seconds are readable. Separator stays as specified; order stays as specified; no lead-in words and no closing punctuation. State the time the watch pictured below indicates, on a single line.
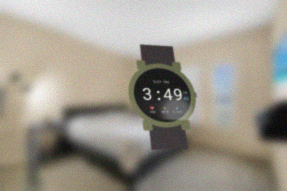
**3:49**
